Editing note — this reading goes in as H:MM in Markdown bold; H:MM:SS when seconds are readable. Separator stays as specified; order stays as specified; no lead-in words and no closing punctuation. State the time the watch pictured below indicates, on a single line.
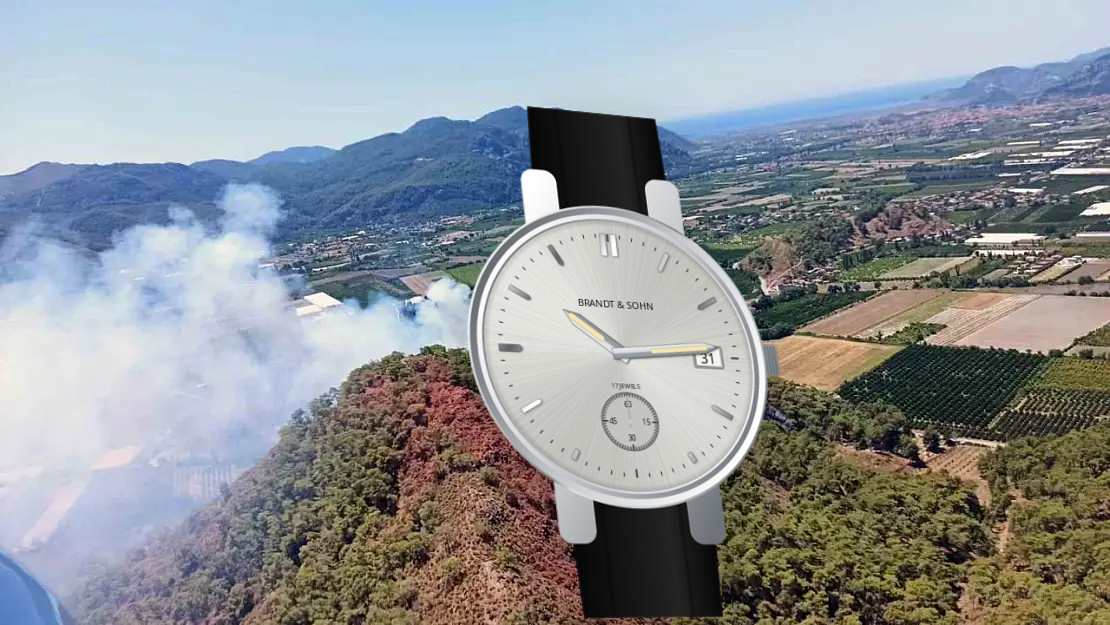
**10:14**
